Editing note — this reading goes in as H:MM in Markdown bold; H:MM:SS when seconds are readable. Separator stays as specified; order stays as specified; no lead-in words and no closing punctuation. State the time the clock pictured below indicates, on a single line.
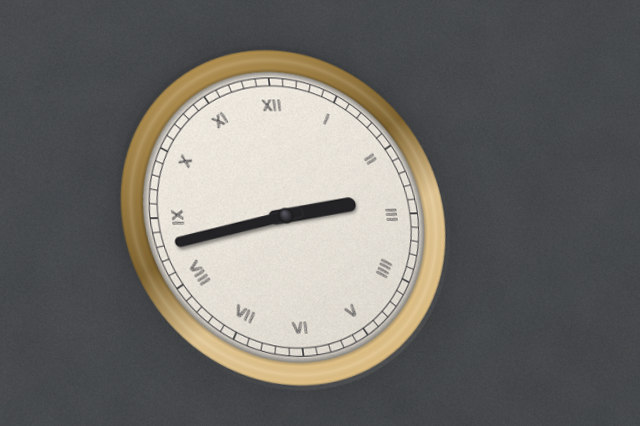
**2:43**
